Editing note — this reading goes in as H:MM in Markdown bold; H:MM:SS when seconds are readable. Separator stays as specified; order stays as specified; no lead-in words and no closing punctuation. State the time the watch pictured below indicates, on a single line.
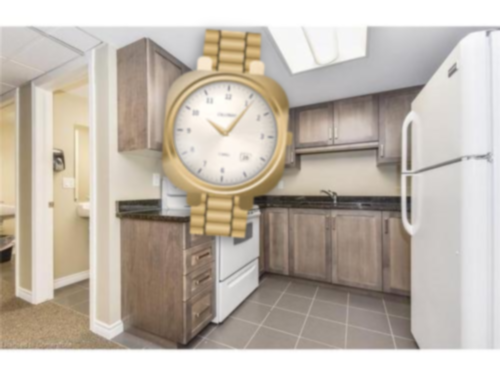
**10:06**
